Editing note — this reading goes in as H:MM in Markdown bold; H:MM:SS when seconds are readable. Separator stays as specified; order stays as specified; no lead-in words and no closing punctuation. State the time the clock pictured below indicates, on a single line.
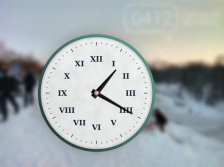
**1:20**
